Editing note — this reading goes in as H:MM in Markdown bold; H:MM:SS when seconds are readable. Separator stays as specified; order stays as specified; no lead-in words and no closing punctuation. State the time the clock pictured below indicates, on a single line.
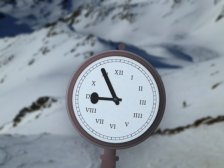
**8:55**
